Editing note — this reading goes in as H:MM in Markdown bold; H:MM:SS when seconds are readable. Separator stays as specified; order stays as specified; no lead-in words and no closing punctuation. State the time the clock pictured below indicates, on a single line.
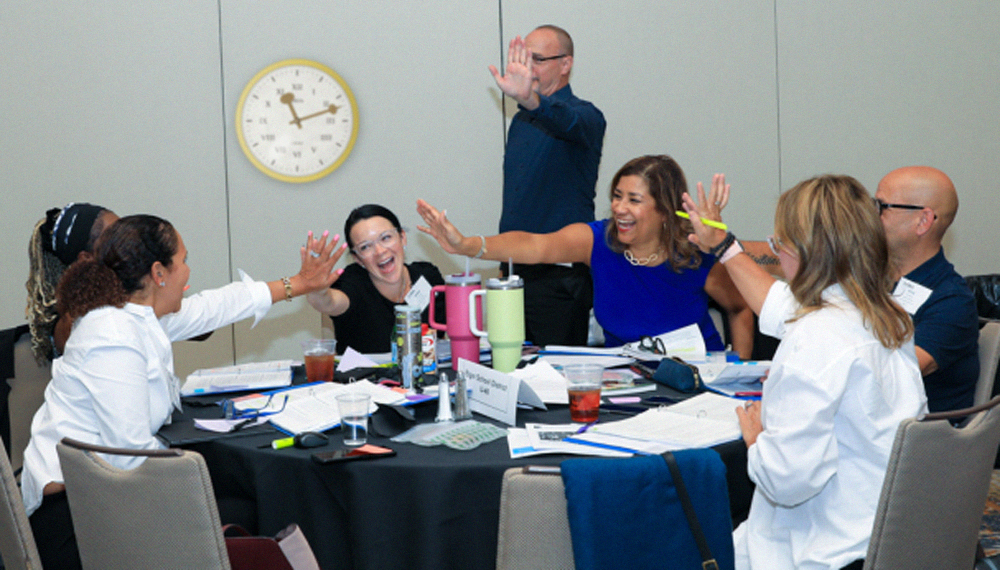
**11:12**
